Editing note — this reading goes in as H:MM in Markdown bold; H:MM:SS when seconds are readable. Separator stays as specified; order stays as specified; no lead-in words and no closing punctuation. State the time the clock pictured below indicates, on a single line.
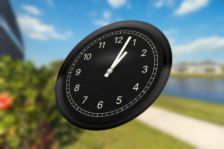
**1:03**
